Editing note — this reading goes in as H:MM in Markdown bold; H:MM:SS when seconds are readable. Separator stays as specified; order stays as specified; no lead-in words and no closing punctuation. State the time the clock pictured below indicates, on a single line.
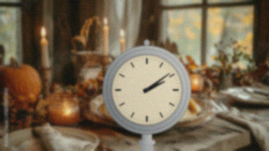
**2:09**
